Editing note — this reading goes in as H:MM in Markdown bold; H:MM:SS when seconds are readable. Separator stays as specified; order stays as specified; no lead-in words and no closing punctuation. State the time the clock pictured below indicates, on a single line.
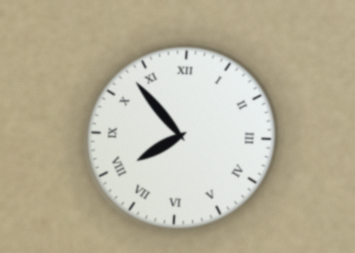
**7:53**
